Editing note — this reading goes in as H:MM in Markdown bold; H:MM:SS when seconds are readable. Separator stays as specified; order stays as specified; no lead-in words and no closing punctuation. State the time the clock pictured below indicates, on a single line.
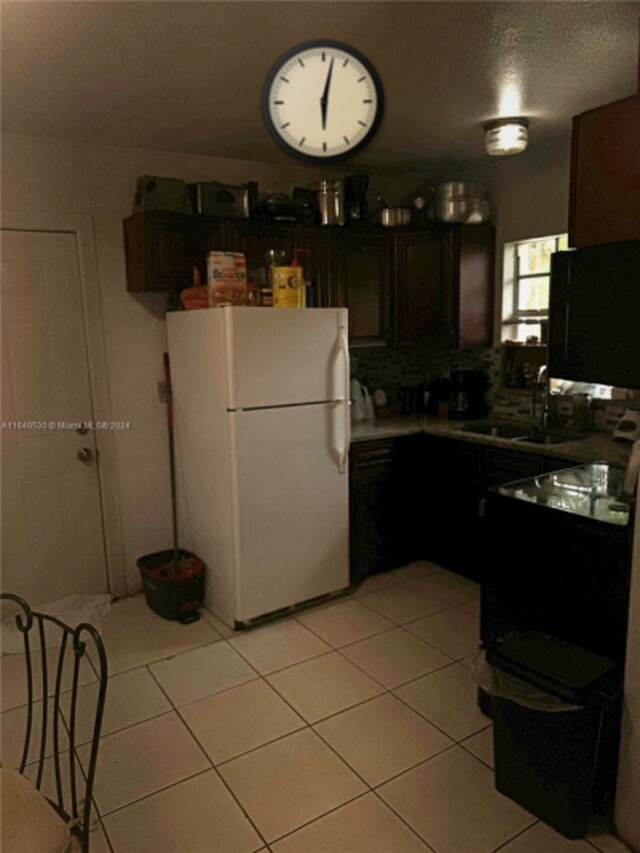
**6:02**
